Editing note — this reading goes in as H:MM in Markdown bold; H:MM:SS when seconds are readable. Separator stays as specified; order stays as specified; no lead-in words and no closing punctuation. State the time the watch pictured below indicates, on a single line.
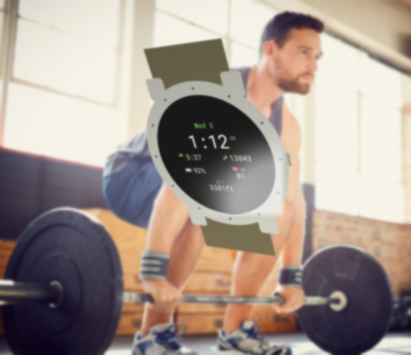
**1:12**
